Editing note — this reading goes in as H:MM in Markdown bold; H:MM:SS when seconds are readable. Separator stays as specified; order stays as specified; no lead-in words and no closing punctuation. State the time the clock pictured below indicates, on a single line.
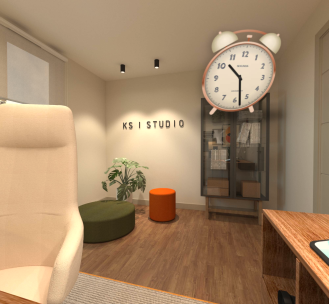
**10:28**
